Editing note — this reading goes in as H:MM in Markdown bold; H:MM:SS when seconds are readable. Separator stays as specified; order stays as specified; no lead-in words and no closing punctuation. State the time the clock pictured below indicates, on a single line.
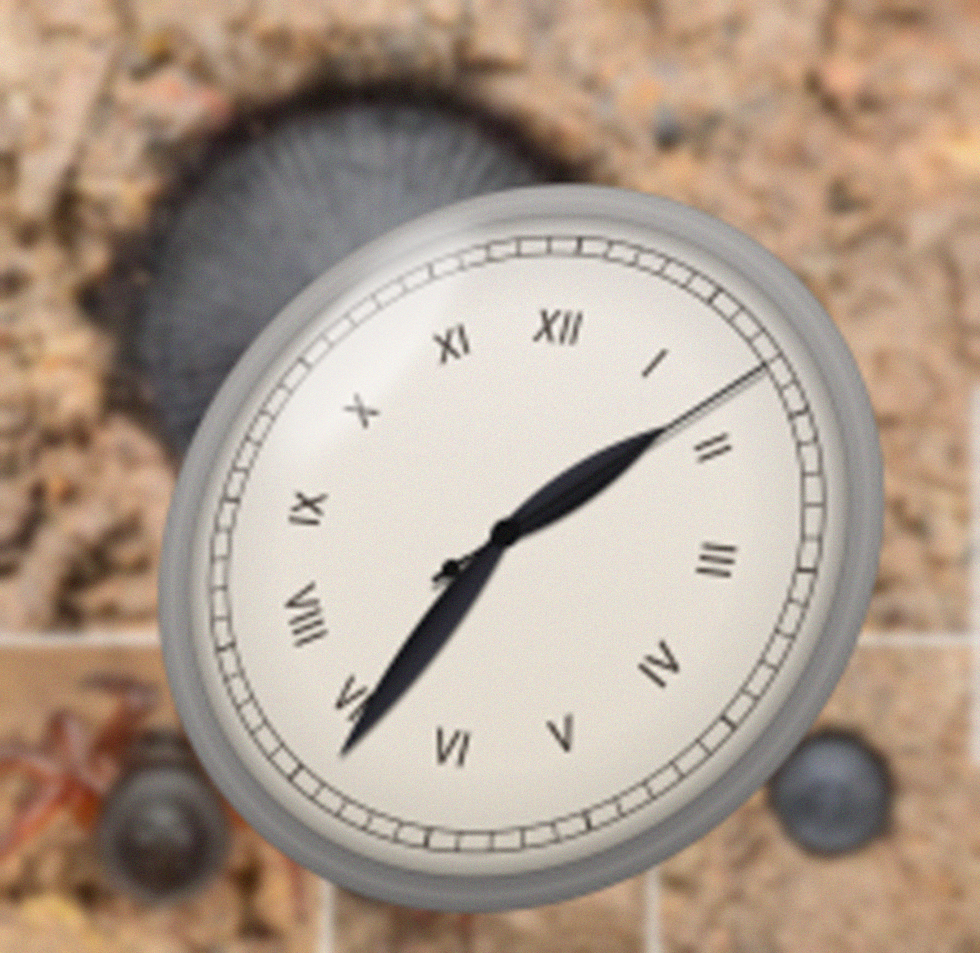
**1:34:08**
